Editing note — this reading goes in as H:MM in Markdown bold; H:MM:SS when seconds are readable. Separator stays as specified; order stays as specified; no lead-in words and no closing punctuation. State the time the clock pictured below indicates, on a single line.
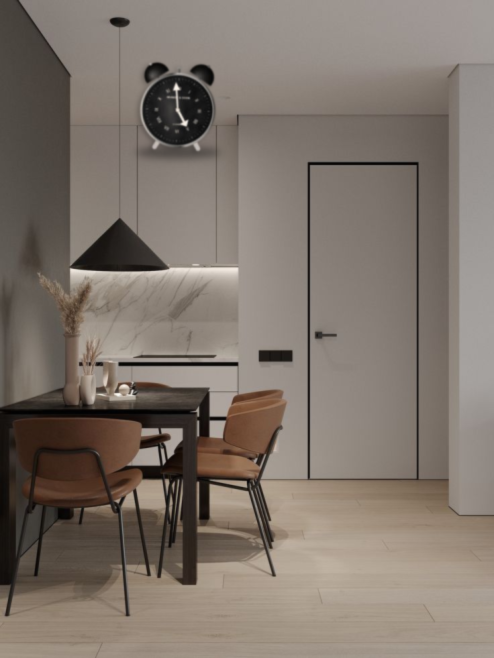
**4:59**
